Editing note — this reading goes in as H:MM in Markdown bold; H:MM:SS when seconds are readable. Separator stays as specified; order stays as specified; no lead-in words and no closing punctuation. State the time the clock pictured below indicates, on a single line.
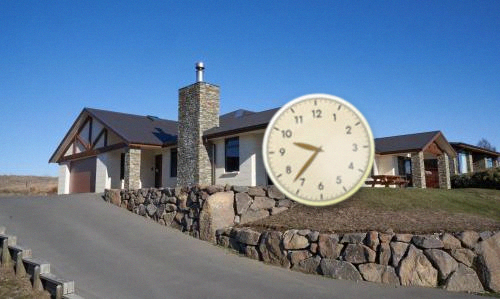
**9:37**
